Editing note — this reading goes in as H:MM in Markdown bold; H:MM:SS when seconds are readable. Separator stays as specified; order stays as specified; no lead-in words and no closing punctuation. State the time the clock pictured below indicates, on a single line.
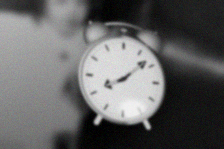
**8:08**
